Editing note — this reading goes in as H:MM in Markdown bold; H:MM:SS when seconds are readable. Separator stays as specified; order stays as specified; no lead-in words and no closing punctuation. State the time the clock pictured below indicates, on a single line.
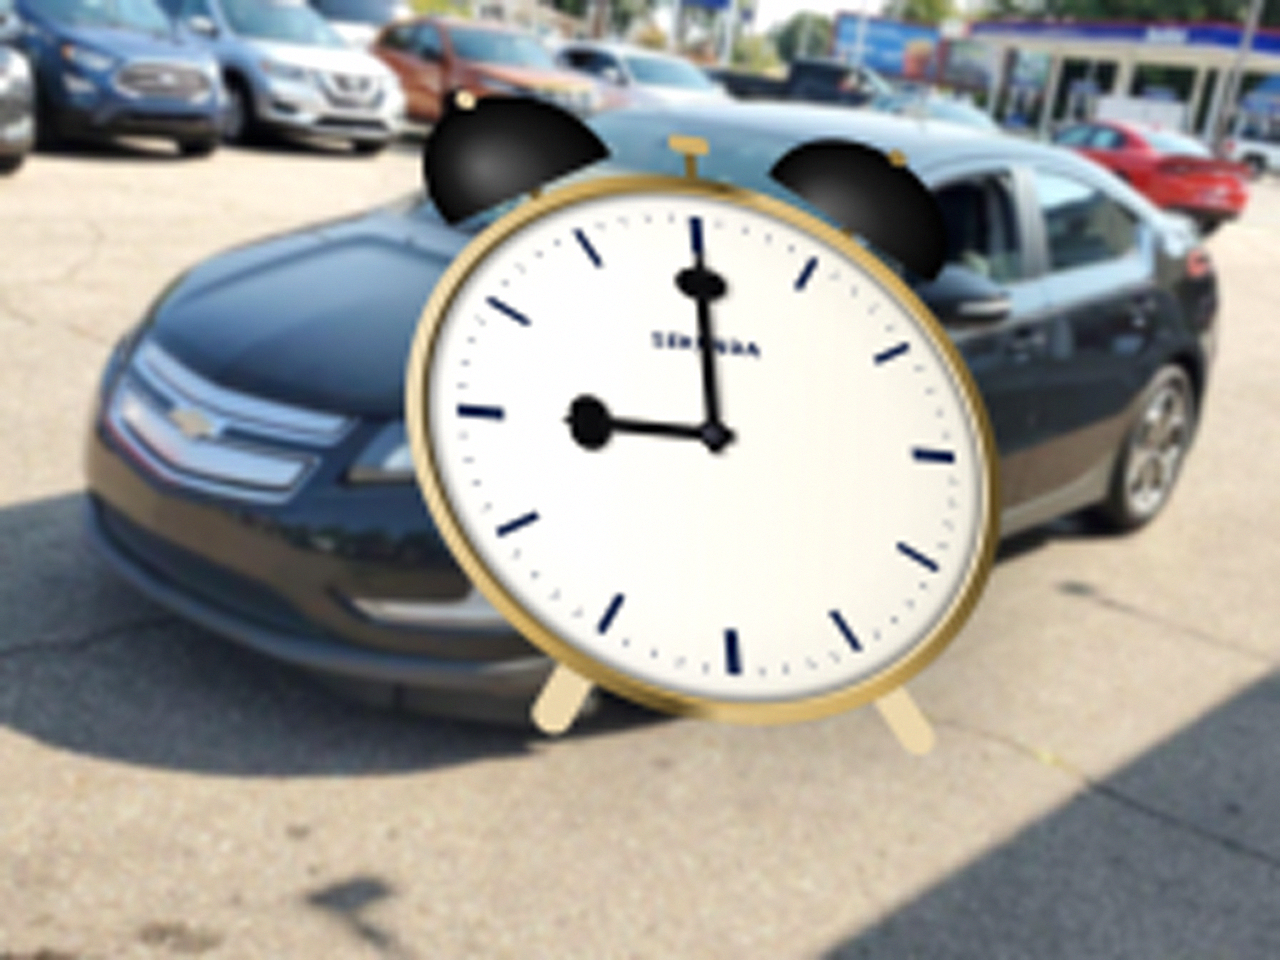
**9:00**
